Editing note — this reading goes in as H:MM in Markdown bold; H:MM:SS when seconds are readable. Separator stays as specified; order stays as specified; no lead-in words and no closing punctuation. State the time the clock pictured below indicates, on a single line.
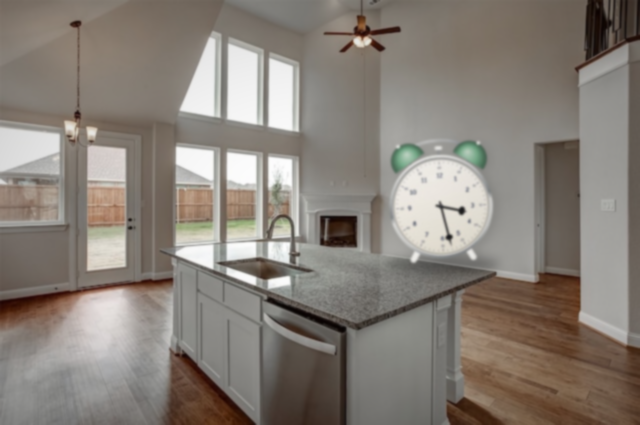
**3:28**
